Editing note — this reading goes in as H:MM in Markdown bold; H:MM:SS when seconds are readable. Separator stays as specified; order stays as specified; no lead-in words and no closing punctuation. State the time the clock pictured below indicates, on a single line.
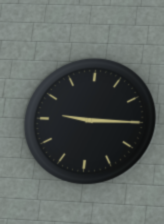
**9:15**
